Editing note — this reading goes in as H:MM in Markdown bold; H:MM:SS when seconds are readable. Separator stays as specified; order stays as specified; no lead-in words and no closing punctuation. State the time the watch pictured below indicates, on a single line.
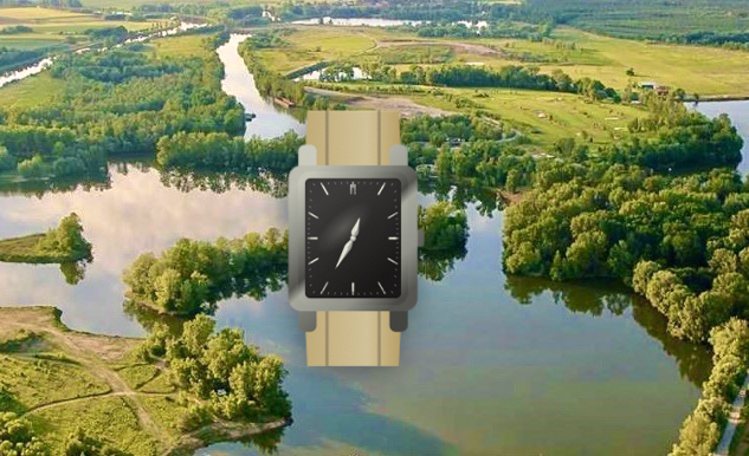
**12:35**
